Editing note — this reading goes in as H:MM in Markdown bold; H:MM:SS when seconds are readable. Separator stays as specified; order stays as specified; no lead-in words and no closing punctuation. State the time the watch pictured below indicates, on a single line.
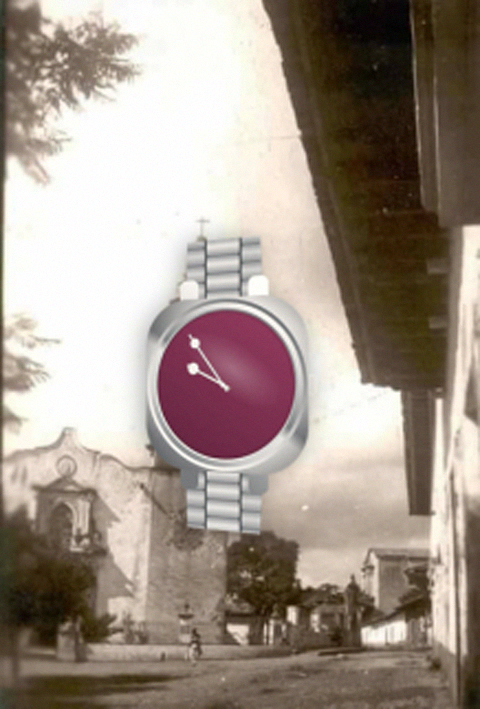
**9:54**
